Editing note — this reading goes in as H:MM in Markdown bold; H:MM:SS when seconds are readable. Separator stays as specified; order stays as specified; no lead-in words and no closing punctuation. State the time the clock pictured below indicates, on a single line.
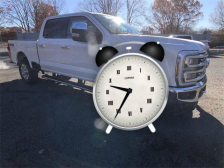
**9:35**
